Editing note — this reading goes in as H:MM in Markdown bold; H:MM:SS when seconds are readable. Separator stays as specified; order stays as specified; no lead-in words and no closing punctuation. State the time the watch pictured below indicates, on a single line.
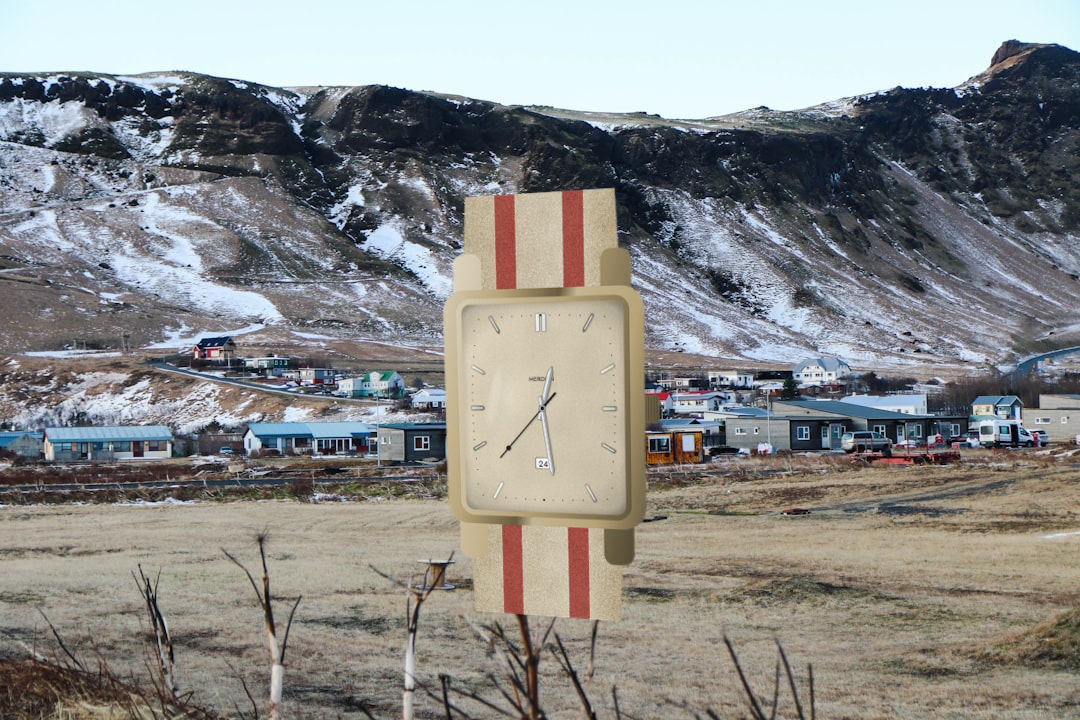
**12:28:37**
